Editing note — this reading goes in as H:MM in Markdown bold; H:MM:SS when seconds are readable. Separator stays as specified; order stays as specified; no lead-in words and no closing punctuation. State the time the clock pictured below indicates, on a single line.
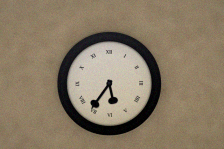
**5:36**
